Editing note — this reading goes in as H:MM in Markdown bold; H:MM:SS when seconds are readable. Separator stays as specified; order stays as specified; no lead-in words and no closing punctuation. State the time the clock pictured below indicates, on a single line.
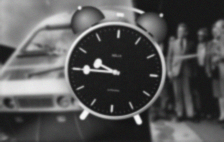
**9:45**
